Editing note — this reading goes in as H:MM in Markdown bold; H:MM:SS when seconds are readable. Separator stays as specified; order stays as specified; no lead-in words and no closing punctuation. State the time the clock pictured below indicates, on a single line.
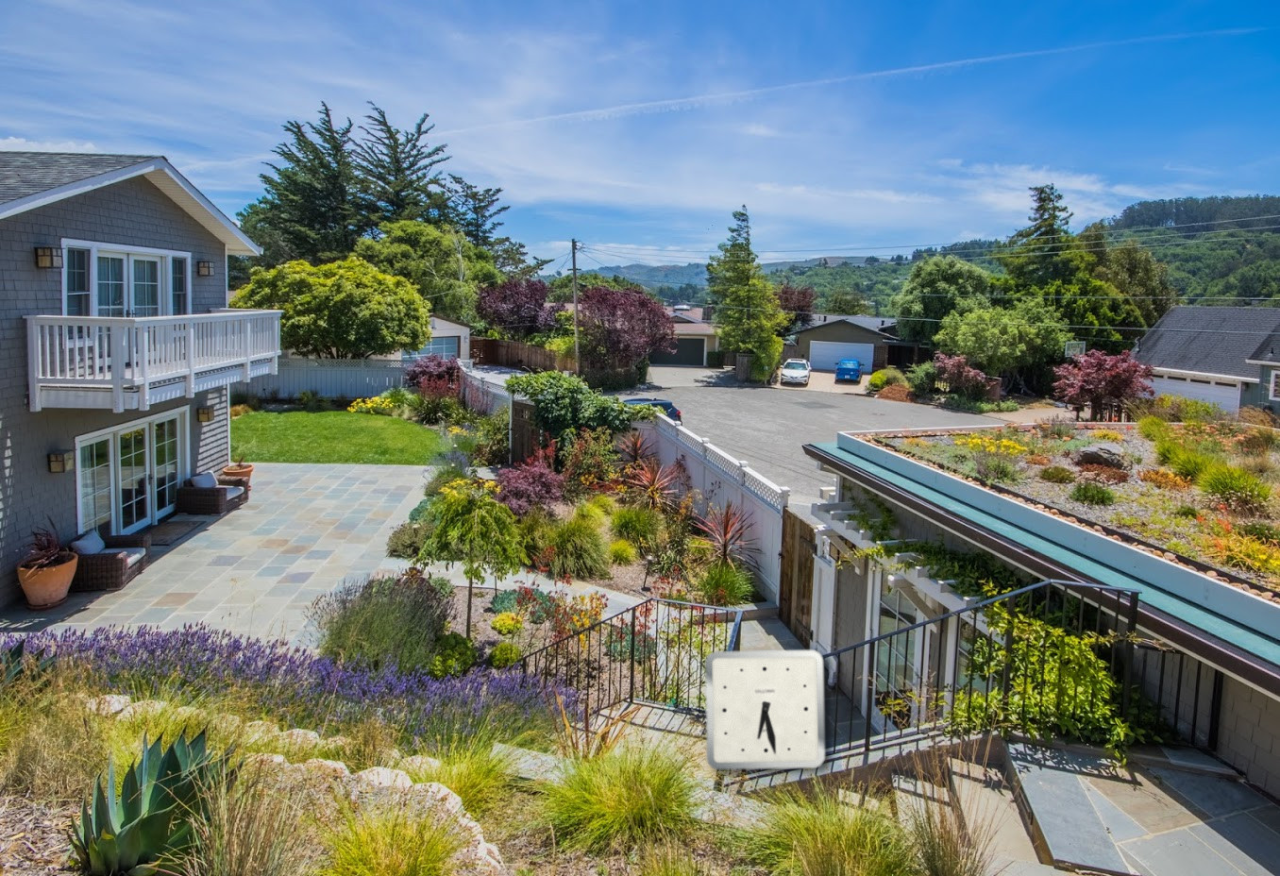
**6:28**
